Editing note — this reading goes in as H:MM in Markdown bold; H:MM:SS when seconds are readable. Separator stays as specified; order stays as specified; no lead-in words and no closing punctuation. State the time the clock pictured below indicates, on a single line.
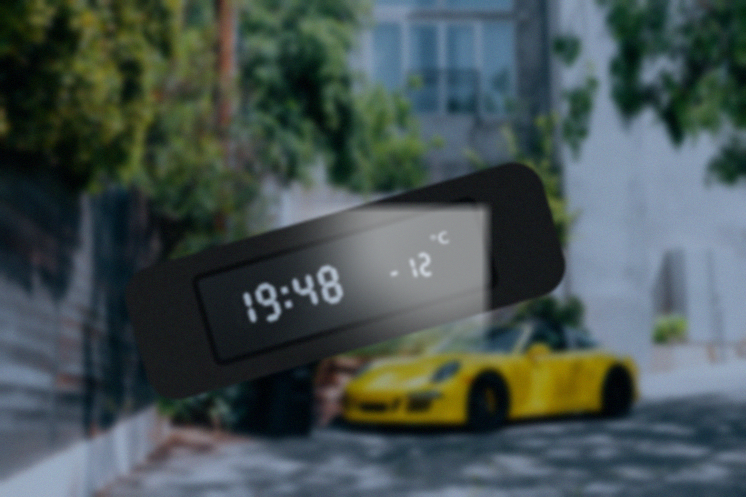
**19:48**
